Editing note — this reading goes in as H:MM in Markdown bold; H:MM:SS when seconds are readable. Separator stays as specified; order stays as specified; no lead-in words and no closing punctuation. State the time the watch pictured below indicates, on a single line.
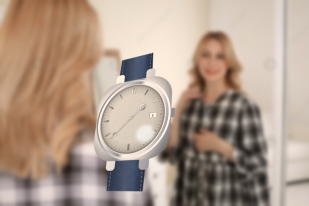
**1:38**
